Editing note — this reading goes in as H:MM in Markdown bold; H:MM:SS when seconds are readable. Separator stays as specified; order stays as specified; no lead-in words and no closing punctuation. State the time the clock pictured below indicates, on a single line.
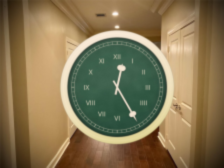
**12:25**
